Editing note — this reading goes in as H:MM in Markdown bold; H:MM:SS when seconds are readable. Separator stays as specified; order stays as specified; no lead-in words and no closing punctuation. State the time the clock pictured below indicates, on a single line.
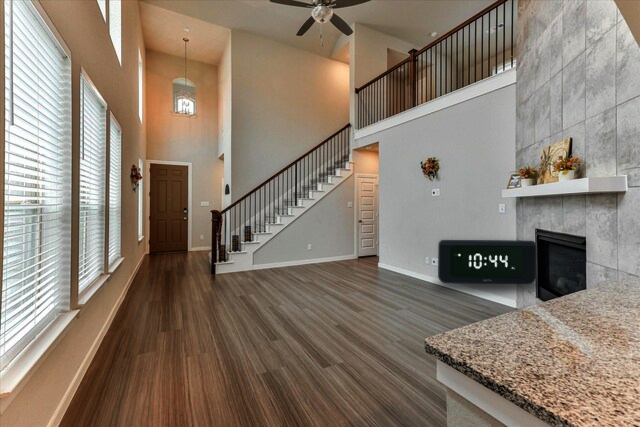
**10:44**
